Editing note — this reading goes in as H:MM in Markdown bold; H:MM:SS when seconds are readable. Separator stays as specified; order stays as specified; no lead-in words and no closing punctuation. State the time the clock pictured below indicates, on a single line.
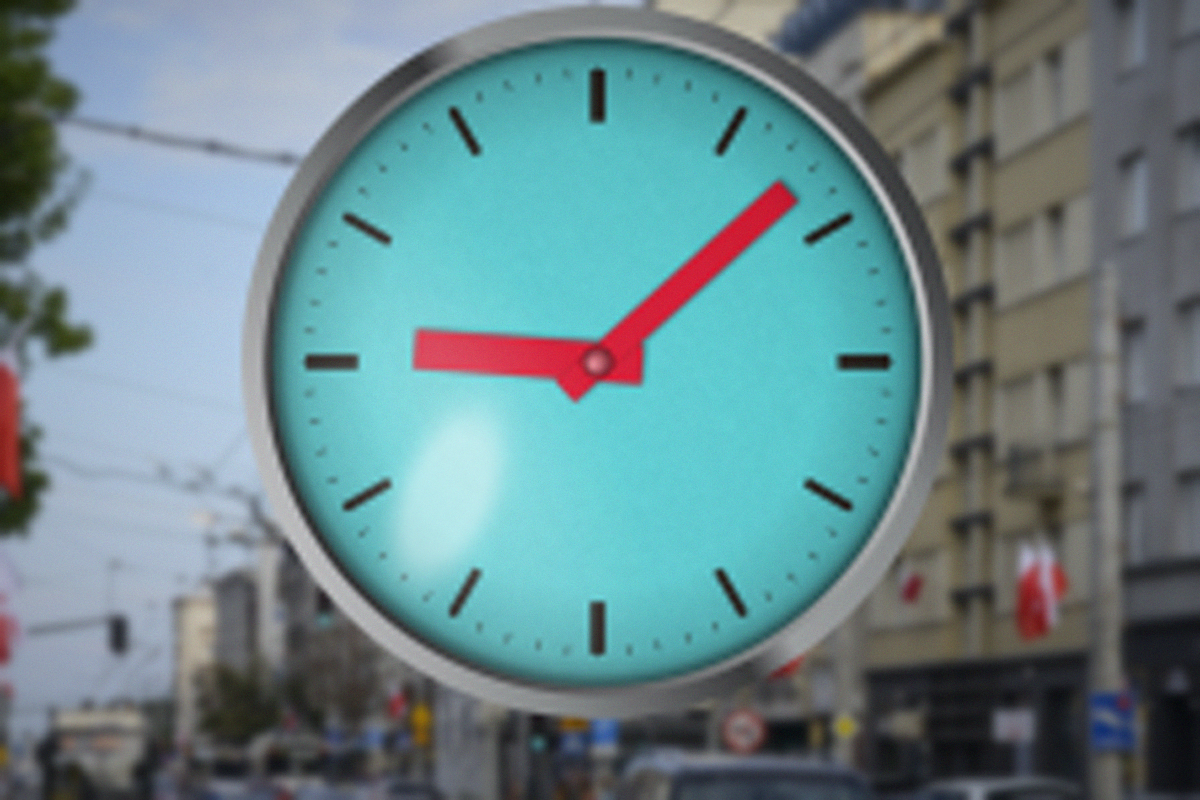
**9:08**
